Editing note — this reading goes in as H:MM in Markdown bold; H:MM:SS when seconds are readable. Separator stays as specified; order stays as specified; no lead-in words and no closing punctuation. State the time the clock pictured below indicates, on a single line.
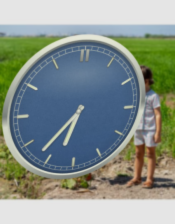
**6:37**
